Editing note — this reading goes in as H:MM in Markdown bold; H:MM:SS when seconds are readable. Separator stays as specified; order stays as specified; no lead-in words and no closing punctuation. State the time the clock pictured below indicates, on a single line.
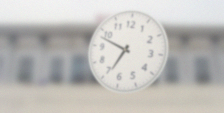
**6:48**
